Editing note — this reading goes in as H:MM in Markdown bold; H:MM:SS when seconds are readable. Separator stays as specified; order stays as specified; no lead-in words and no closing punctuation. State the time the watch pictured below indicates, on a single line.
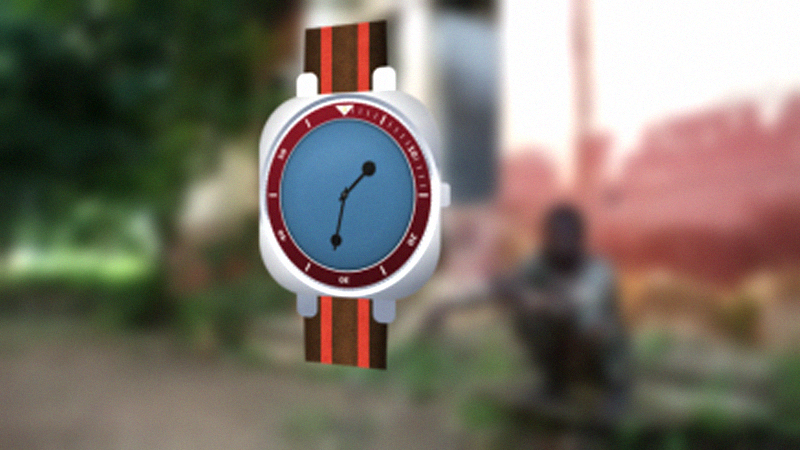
**1:32**
